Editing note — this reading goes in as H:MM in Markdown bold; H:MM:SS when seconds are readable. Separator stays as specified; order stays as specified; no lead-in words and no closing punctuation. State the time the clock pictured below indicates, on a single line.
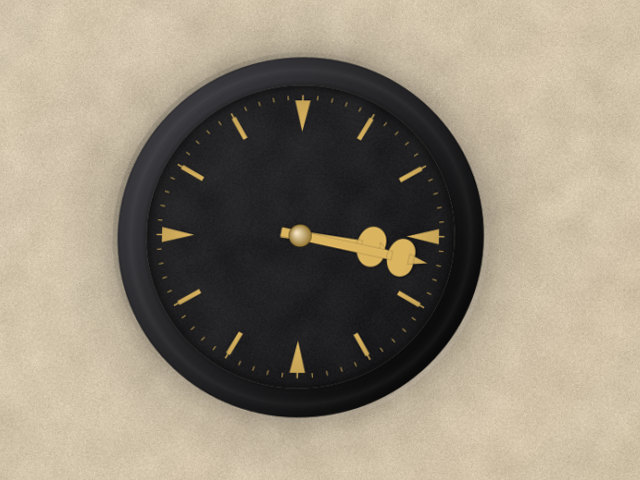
**3:17**
